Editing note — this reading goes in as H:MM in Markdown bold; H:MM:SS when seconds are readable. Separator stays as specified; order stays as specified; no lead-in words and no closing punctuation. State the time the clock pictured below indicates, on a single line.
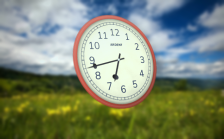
**6:43**
